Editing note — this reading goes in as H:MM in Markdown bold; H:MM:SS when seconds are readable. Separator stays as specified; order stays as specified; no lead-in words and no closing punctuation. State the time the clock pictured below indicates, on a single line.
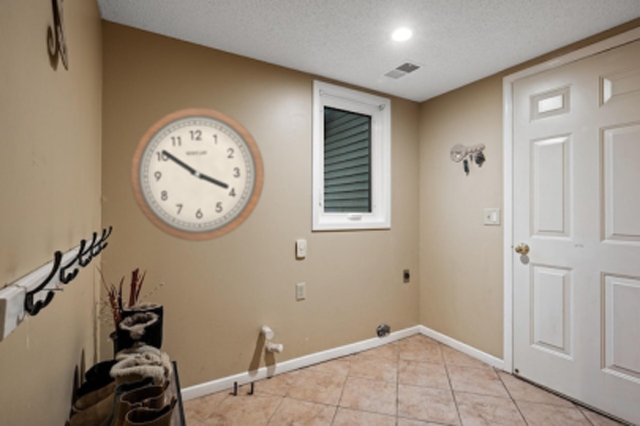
**3:51**
